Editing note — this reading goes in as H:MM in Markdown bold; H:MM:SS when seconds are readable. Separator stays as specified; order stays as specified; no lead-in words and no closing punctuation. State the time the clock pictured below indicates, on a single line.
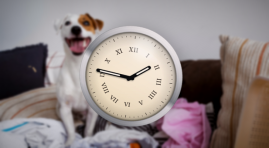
**1:46**
